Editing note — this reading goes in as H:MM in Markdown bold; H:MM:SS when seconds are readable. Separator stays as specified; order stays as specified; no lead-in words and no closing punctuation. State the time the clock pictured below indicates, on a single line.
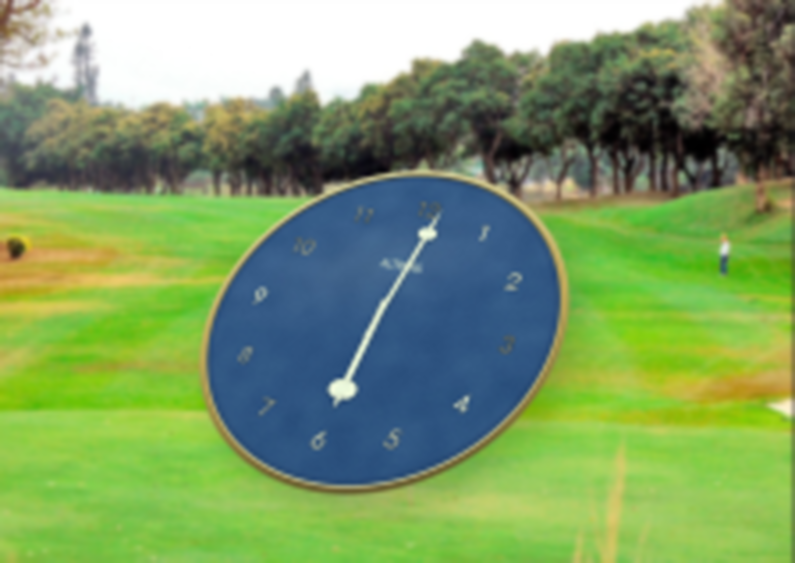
**6:01**
